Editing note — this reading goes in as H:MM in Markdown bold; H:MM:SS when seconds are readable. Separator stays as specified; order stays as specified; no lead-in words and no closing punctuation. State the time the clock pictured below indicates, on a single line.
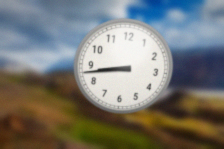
**8:43**
